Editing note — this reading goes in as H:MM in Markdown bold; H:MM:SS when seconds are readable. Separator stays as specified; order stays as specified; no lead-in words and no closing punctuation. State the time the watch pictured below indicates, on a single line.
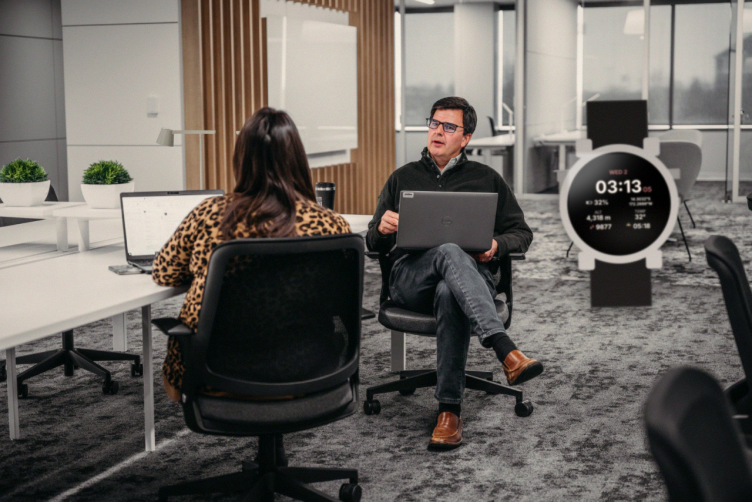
**3:13**
